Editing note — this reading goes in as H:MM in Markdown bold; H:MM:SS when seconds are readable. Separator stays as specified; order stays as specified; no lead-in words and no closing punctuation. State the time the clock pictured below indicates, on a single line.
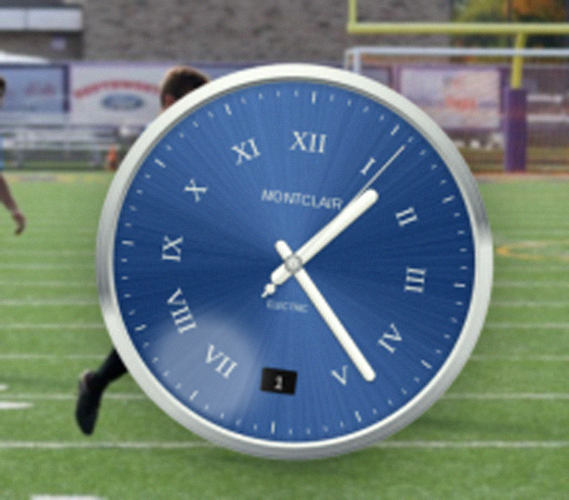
**1:23:06**
